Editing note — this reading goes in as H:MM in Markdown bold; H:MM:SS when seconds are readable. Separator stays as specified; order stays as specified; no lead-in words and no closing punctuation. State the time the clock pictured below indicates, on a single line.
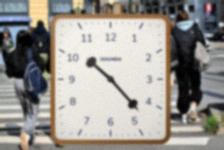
**10:23**
